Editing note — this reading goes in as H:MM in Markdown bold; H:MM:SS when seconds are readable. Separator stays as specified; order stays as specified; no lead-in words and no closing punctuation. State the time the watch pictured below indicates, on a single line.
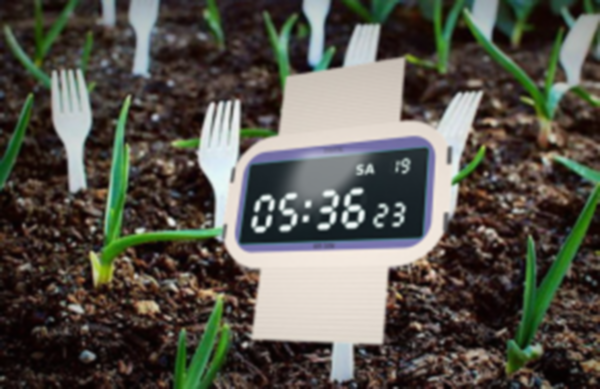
**5:36:23**
